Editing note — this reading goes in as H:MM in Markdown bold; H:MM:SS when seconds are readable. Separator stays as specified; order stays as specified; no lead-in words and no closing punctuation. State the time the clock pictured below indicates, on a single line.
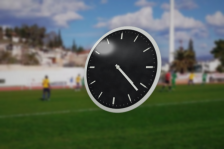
**4:22**
